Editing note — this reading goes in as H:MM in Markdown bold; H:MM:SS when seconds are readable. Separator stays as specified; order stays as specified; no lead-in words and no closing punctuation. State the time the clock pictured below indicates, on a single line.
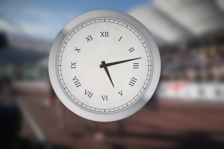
**5:13**
